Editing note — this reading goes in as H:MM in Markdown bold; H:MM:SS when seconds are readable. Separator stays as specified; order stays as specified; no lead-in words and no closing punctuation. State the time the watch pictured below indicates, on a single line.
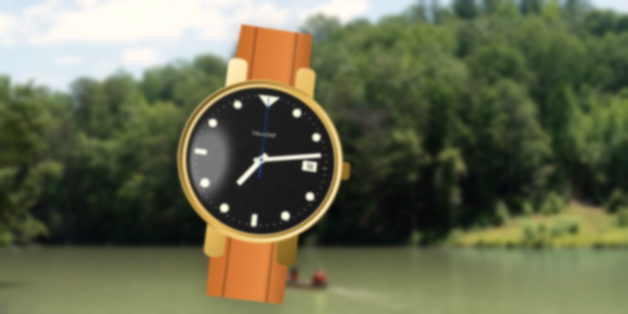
**7:13:00**
